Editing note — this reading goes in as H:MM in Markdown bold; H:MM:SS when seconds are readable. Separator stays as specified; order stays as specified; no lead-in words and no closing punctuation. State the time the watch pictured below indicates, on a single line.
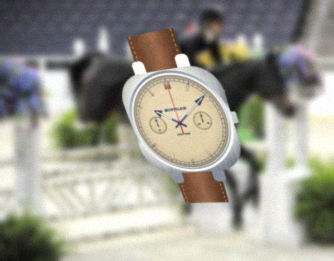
**10:09**
